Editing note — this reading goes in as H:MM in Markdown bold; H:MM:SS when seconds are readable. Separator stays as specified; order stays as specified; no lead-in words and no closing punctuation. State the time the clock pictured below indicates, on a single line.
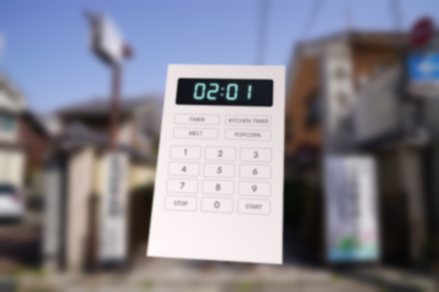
**2:01**
